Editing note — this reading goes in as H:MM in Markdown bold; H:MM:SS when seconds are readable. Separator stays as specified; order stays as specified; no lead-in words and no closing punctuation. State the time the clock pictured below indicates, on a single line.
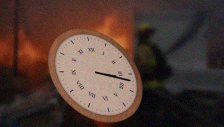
**3:17**
